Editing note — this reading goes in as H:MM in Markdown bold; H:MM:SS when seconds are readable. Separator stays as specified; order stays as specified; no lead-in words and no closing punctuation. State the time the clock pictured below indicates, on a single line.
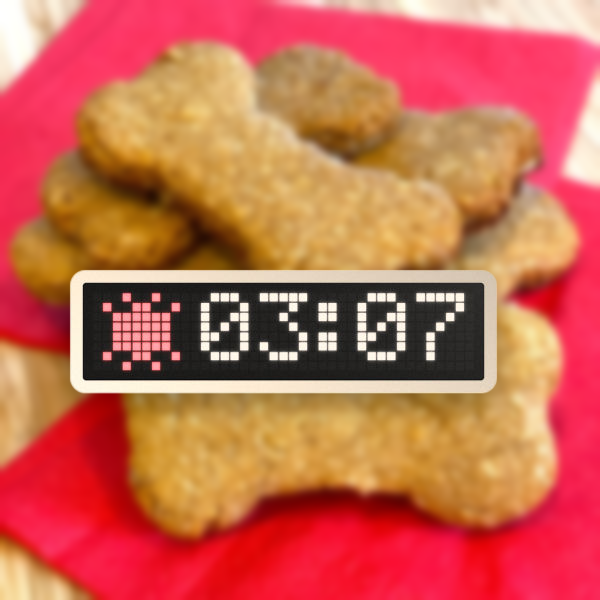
**3:07**
